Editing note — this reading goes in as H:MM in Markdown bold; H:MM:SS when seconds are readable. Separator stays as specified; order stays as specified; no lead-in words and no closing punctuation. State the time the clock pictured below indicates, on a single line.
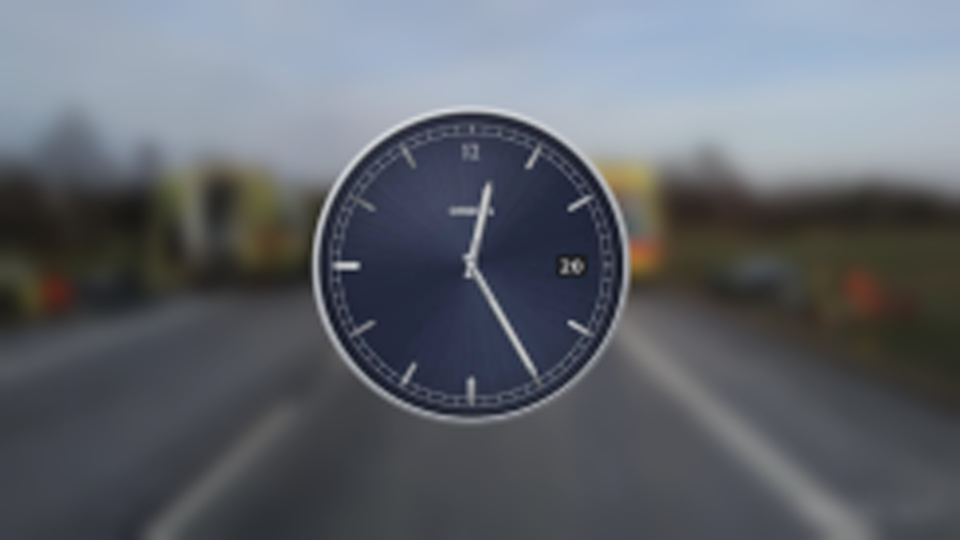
**12:25**
